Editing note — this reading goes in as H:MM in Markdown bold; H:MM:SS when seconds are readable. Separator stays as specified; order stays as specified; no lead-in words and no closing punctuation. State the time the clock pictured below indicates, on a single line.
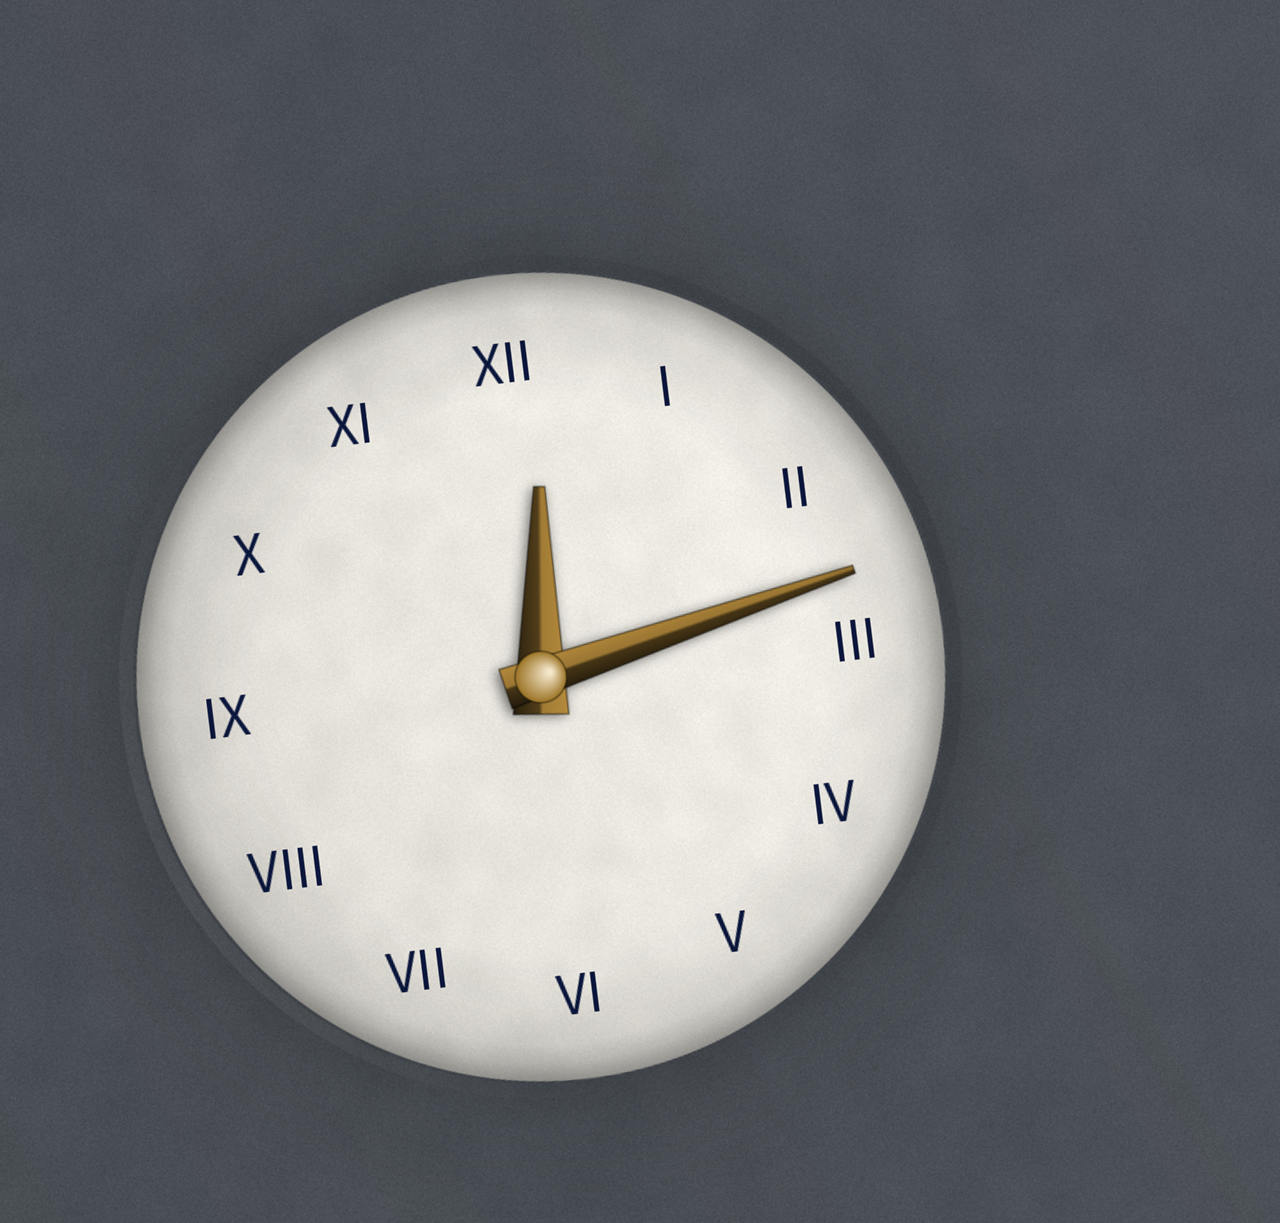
**12:13**
